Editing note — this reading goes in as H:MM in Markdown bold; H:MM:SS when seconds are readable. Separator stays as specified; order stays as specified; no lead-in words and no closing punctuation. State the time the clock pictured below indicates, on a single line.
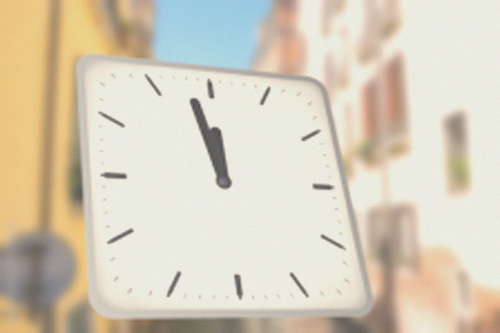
**11:58**
